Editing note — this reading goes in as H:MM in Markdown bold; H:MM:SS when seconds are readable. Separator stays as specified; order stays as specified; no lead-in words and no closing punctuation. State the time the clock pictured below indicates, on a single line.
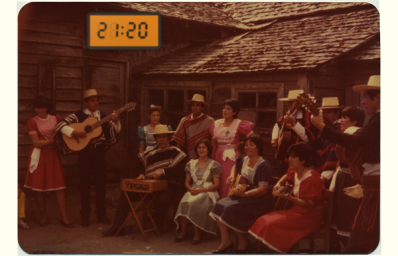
**21:20**
